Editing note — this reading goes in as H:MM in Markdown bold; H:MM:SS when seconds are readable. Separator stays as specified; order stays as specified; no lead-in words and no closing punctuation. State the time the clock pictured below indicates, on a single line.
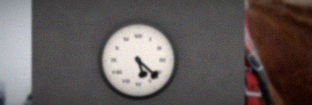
**5:22**
